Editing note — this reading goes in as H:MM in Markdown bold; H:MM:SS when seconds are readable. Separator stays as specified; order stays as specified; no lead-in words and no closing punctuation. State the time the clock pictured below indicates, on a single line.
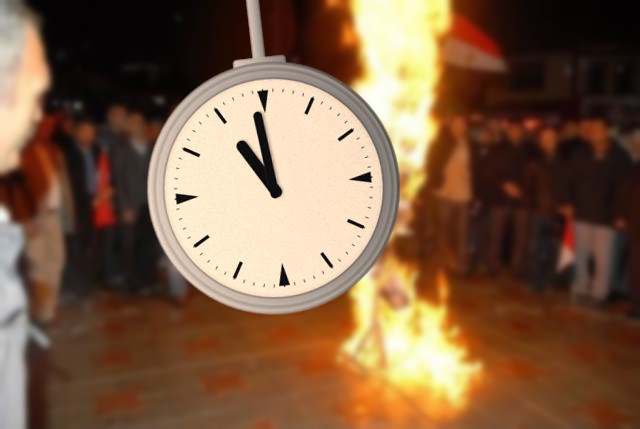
**10:59**
